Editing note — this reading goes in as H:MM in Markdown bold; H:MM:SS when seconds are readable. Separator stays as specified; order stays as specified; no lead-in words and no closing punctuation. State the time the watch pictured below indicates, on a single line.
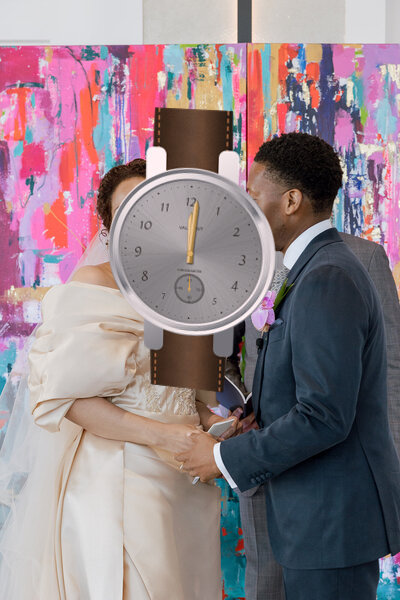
**12:01**
